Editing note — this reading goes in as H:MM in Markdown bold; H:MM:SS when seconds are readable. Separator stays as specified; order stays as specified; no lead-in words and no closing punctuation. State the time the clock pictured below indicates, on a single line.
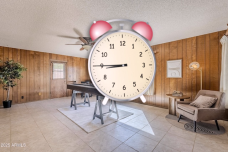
**8:45**
